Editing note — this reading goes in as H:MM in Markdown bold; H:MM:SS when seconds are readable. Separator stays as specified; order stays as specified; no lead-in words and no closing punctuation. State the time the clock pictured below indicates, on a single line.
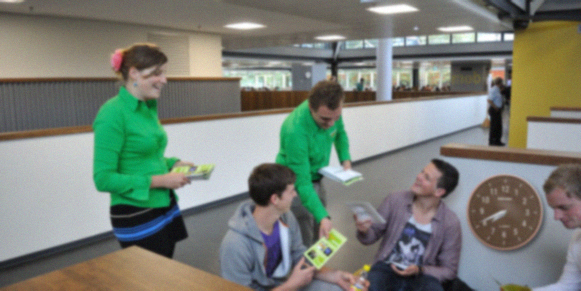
**7:41**
